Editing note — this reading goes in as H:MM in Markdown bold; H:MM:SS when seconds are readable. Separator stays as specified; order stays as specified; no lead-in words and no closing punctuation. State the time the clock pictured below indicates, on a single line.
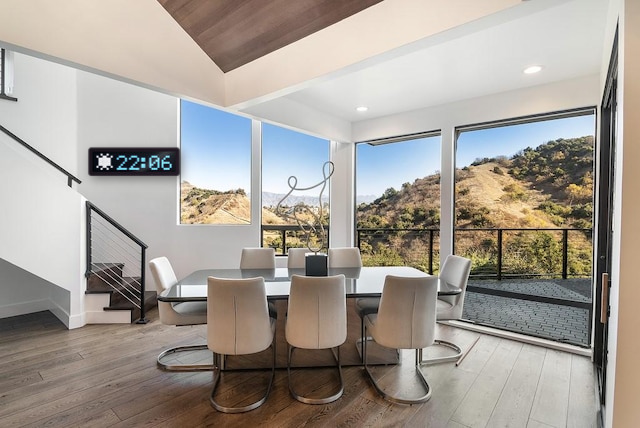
**22:06**
